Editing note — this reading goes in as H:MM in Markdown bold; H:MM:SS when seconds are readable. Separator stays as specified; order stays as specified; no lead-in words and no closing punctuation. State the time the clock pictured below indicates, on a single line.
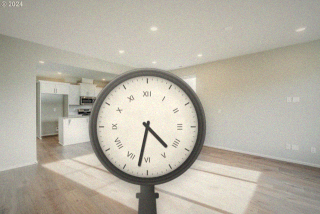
**4:32**
